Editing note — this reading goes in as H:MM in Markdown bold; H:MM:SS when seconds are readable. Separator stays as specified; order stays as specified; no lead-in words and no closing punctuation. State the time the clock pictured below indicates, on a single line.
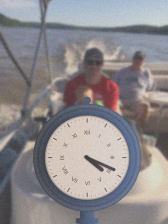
**4:19**
